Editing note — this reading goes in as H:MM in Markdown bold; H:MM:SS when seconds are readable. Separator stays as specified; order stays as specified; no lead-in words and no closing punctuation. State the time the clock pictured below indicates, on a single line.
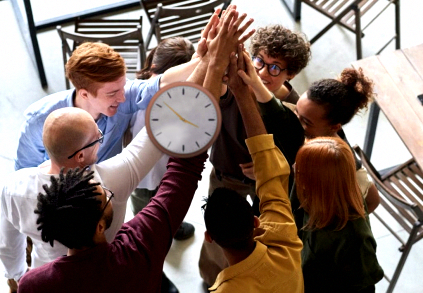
**3:52**
